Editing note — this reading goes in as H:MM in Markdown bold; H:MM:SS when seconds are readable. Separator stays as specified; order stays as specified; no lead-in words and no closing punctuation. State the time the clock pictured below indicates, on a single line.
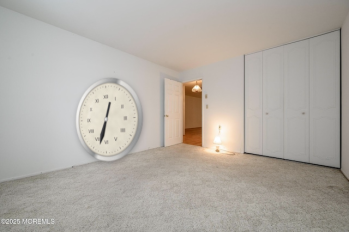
**12:33**
